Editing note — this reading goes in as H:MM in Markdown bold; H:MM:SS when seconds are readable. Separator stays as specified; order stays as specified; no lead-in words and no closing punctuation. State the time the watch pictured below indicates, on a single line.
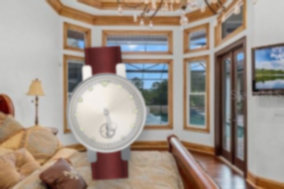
**5:29**
